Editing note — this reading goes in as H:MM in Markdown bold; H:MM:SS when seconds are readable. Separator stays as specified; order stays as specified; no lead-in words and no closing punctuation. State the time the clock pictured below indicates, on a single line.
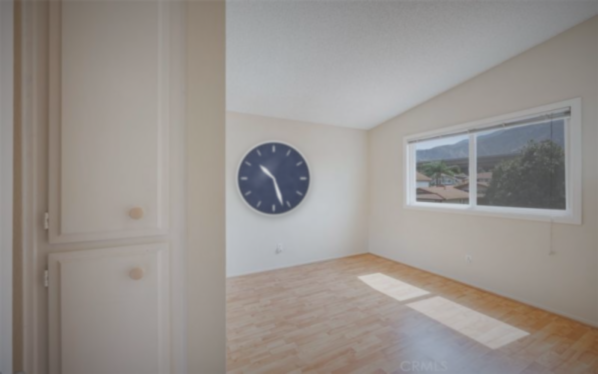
**10:27**
